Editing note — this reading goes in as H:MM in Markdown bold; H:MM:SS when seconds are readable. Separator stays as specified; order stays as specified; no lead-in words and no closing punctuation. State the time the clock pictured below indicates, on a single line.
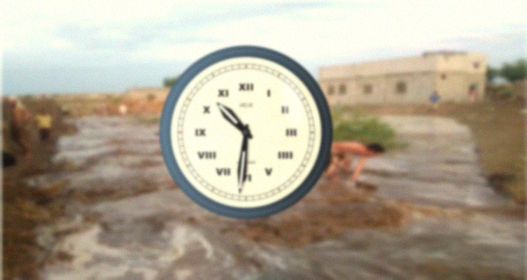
**10:31**
